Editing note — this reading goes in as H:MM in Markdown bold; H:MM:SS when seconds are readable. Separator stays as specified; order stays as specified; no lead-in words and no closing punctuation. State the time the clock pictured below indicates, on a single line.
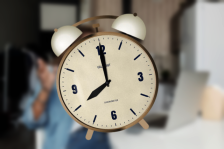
**8:00**
